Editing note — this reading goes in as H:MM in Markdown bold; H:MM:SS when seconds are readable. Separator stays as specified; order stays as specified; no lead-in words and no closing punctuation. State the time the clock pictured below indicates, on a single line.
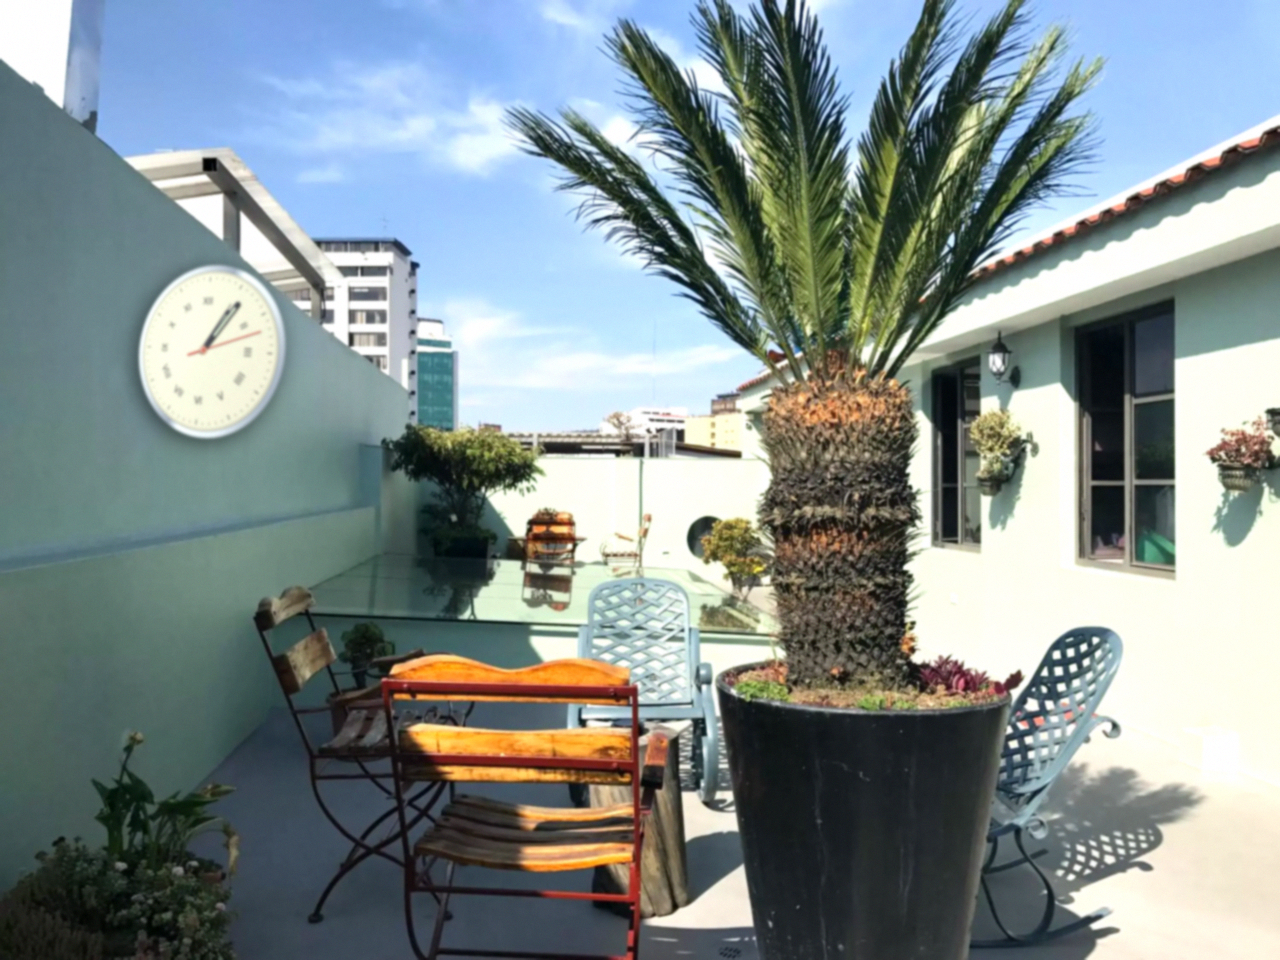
**1:06:12**
